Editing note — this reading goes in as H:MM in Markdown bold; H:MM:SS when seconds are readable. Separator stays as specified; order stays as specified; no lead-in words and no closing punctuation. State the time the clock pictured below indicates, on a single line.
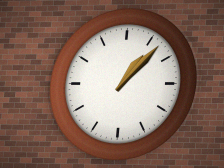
**1:07**
